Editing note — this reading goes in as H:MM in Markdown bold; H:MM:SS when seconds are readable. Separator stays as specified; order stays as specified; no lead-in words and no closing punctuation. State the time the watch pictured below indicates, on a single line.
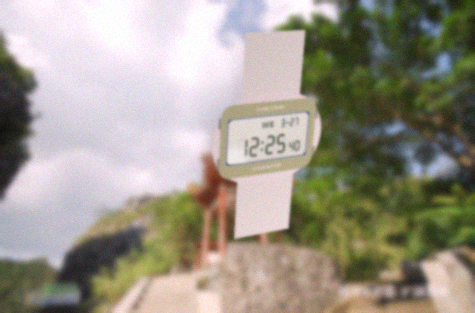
**12:25**
